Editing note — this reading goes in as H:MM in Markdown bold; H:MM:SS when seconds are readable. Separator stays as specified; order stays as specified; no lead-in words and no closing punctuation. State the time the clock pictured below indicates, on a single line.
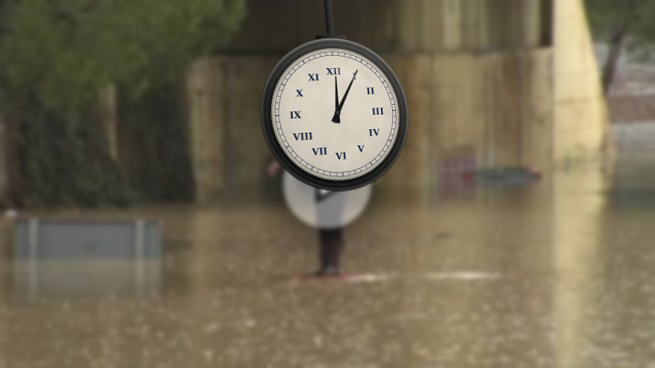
**12:05**
